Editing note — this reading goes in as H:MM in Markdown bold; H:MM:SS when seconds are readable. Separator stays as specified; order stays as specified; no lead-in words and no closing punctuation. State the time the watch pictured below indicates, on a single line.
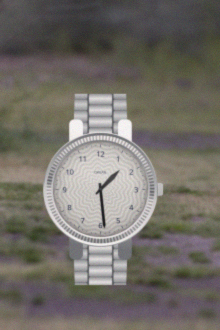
**1:29**
